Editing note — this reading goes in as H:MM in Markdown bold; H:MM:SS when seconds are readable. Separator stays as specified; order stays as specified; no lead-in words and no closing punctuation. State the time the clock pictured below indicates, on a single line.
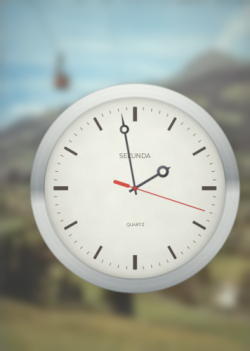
**1:58:18**
